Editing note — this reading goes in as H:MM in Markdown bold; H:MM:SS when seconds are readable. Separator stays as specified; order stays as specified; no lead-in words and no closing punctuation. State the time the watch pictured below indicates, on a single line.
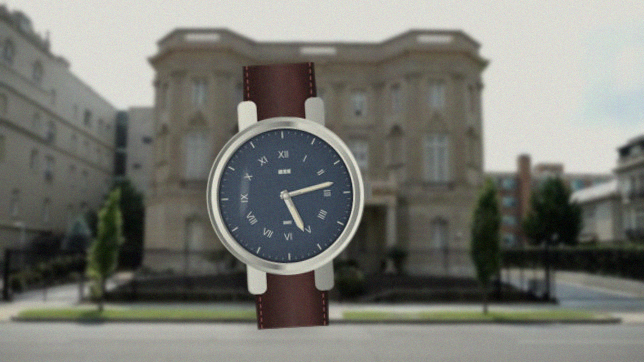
**5:13**
